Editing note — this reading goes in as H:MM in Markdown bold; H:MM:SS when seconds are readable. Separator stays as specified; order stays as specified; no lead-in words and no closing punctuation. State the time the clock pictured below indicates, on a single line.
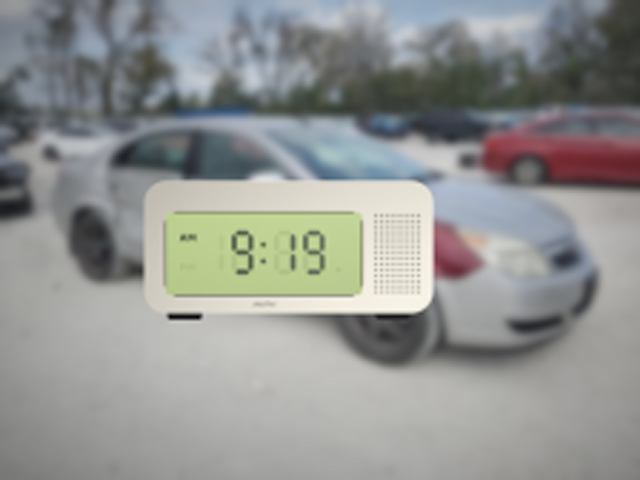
**9:19**
